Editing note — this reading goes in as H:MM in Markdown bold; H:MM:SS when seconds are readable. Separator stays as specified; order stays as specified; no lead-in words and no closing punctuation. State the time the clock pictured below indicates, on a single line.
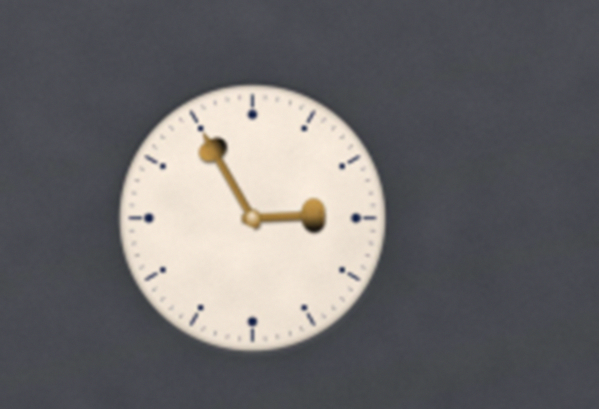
**2:55**
